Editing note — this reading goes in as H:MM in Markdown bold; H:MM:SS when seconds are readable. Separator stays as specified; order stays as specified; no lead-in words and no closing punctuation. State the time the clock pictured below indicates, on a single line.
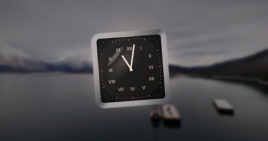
**11:02**
